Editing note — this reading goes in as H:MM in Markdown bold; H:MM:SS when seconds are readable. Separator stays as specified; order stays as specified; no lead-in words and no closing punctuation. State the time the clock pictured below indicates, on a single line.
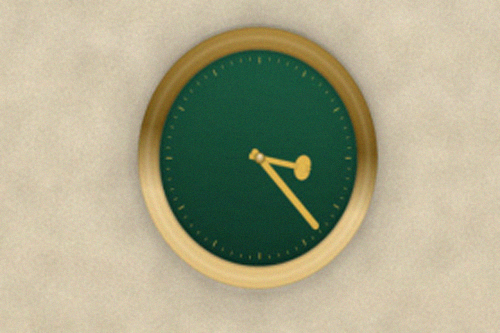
**3:23**
